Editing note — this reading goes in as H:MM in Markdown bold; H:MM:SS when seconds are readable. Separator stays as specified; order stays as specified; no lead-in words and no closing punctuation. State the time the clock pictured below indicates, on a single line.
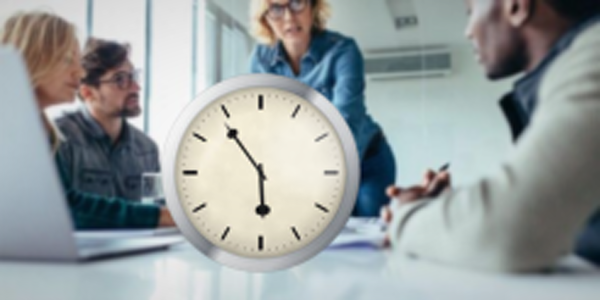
**5:54**
